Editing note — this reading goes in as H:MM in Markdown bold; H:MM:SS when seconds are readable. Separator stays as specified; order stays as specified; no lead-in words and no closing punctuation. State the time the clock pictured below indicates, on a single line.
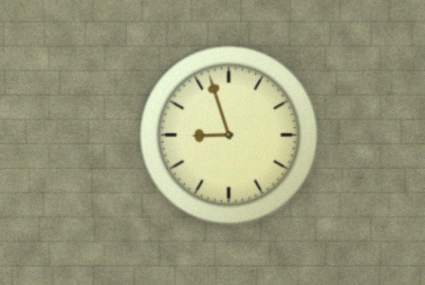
**8:57**
